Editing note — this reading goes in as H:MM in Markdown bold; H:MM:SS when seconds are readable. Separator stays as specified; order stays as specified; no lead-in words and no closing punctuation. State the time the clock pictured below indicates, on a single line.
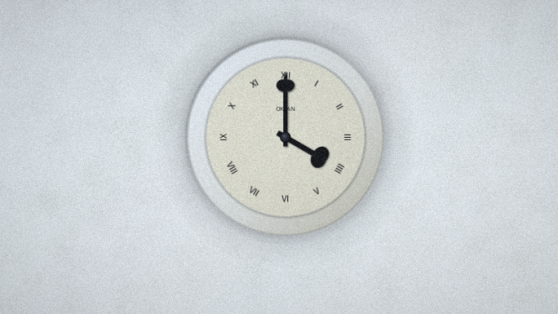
**4:00**
